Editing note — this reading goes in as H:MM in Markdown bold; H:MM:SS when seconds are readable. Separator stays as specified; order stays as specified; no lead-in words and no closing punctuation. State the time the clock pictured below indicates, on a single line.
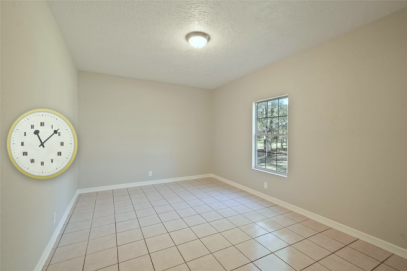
**11:08**
